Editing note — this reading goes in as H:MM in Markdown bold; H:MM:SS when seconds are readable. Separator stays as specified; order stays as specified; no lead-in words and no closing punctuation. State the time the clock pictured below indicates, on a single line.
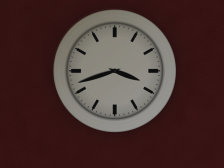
**3:42**
